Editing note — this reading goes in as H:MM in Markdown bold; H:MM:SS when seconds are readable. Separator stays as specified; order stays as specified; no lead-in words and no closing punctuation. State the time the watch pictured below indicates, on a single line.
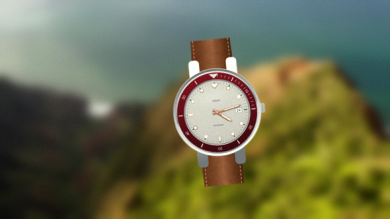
**4:13**
